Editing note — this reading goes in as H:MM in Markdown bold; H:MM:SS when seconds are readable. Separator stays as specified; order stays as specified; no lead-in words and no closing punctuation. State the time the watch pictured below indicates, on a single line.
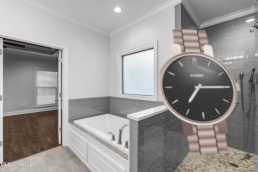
**7:15**
